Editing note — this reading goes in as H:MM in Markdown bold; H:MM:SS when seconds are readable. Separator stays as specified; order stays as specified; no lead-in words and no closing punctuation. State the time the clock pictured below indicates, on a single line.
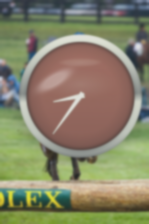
**8:36**
